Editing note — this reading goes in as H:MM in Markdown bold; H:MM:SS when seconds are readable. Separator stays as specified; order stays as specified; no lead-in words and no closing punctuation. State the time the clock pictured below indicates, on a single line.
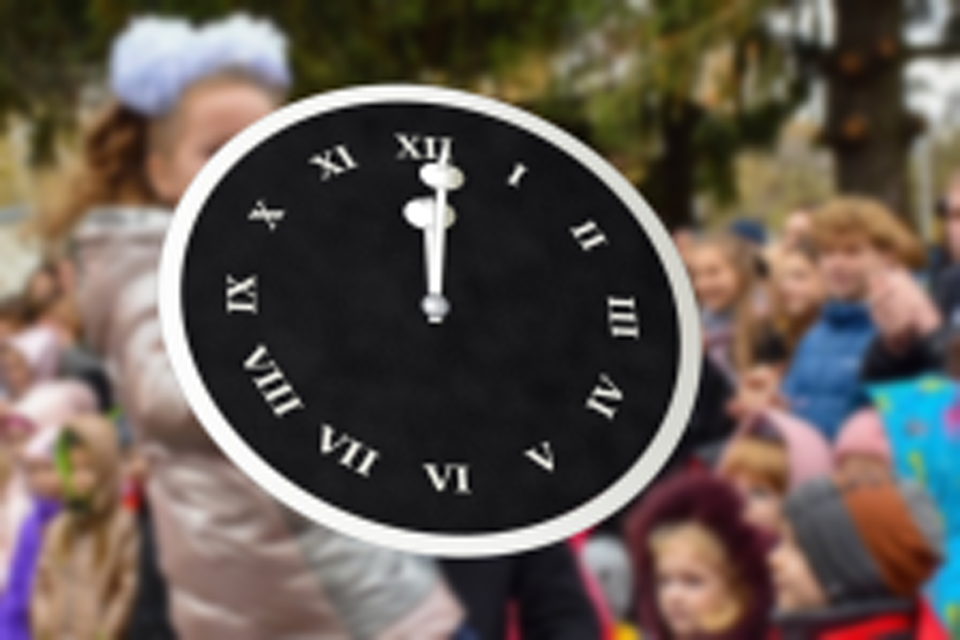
**12:01**
